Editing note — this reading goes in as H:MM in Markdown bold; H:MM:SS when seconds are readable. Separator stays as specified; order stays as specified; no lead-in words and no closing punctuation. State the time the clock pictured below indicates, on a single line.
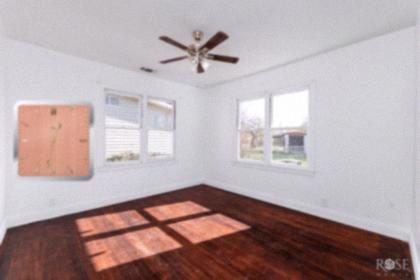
**12:32**
